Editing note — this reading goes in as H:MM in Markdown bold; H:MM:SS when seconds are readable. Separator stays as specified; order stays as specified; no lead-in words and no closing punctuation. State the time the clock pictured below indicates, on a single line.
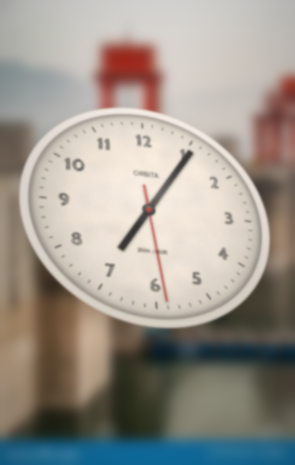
**7:05:29**
